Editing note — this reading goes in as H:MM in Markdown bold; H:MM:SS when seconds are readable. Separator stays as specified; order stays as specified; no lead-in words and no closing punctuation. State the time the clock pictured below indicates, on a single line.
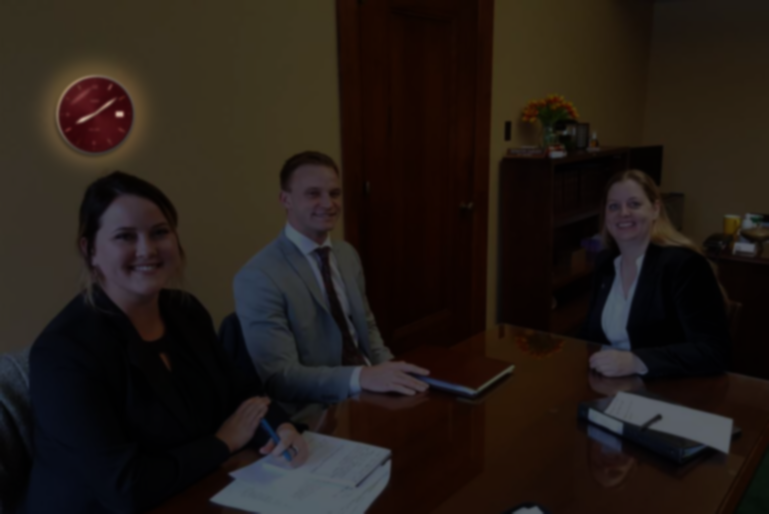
**8:09**
